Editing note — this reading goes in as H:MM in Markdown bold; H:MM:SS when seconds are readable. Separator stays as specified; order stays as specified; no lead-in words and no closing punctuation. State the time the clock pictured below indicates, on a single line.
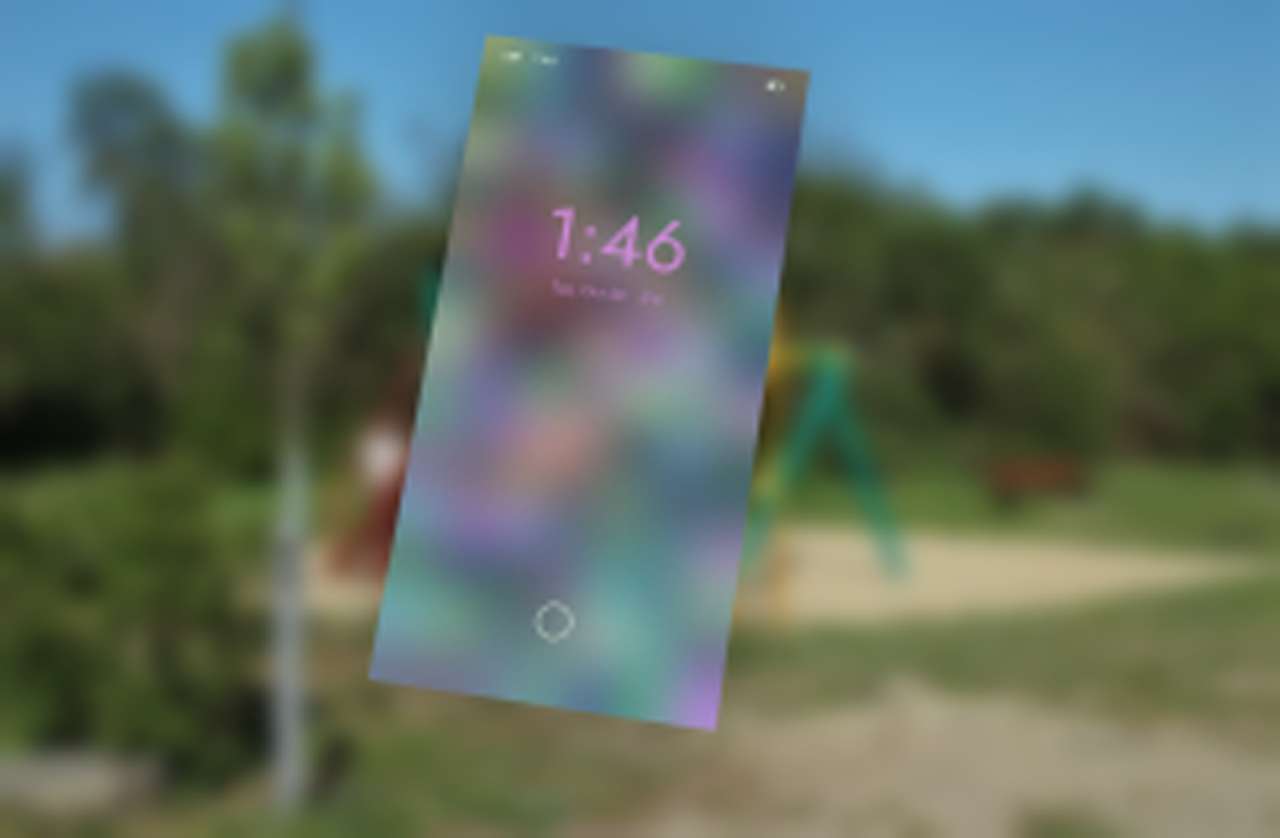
**1:46**
